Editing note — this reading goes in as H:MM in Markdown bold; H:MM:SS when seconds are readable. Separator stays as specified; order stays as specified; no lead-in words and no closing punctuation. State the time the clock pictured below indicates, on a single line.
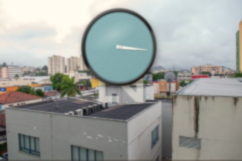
**3:16**
